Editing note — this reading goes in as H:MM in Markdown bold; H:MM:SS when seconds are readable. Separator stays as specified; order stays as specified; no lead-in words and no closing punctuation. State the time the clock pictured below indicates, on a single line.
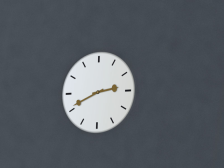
**2:41**
